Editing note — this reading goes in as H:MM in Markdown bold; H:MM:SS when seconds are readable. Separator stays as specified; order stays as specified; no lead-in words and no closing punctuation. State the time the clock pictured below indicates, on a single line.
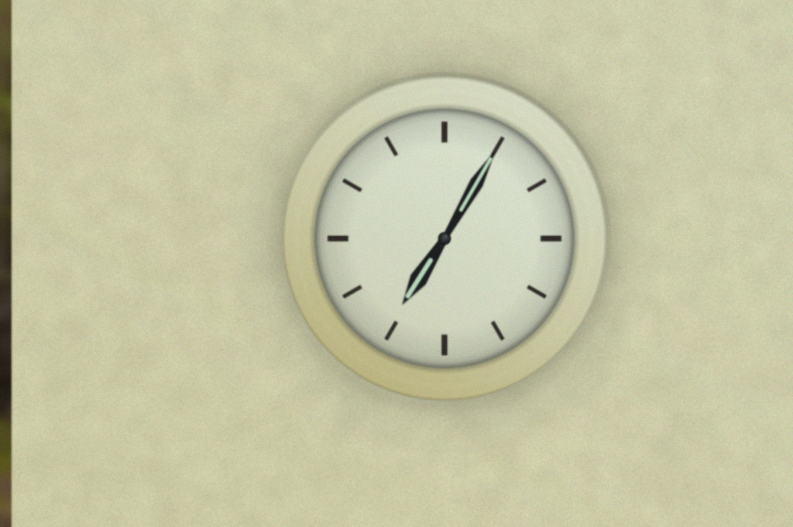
**7:05**
